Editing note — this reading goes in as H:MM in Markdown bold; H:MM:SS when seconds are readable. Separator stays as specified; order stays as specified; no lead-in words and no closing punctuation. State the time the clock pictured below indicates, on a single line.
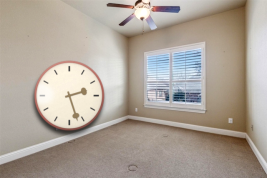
**2:27**
